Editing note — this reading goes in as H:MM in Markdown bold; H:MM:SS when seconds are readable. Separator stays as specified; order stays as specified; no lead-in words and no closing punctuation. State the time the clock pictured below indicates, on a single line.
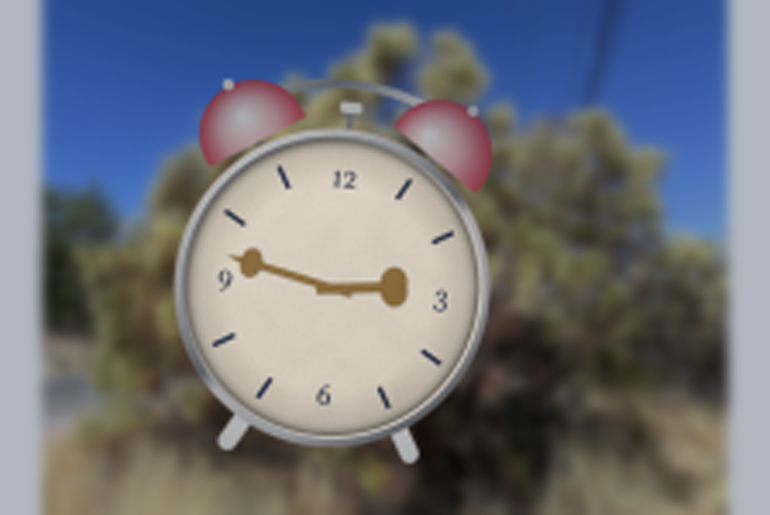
**2:47**
